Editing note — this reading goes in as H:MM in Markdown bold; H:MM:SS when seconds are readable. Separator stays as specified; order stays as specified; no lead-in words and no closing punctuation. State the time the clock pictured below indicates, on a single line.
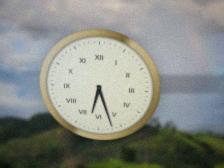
**6:27**
